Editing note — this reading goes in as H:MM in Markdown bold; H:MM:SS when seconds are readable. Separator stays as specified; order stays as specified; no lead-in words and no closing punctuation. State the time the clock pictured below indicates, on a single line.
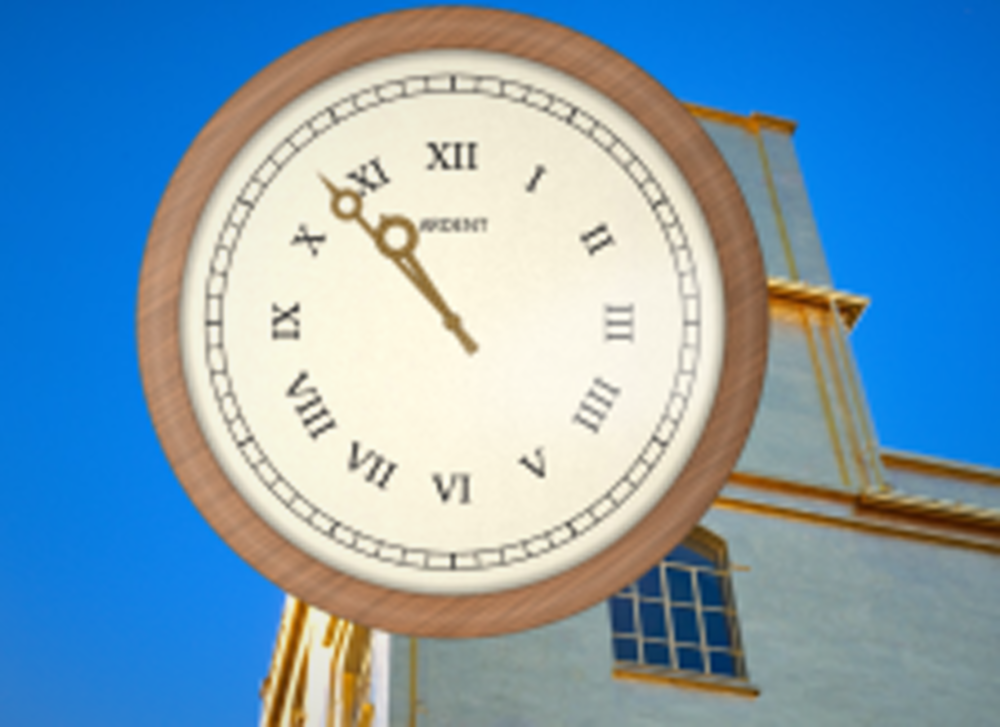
**10:53**
